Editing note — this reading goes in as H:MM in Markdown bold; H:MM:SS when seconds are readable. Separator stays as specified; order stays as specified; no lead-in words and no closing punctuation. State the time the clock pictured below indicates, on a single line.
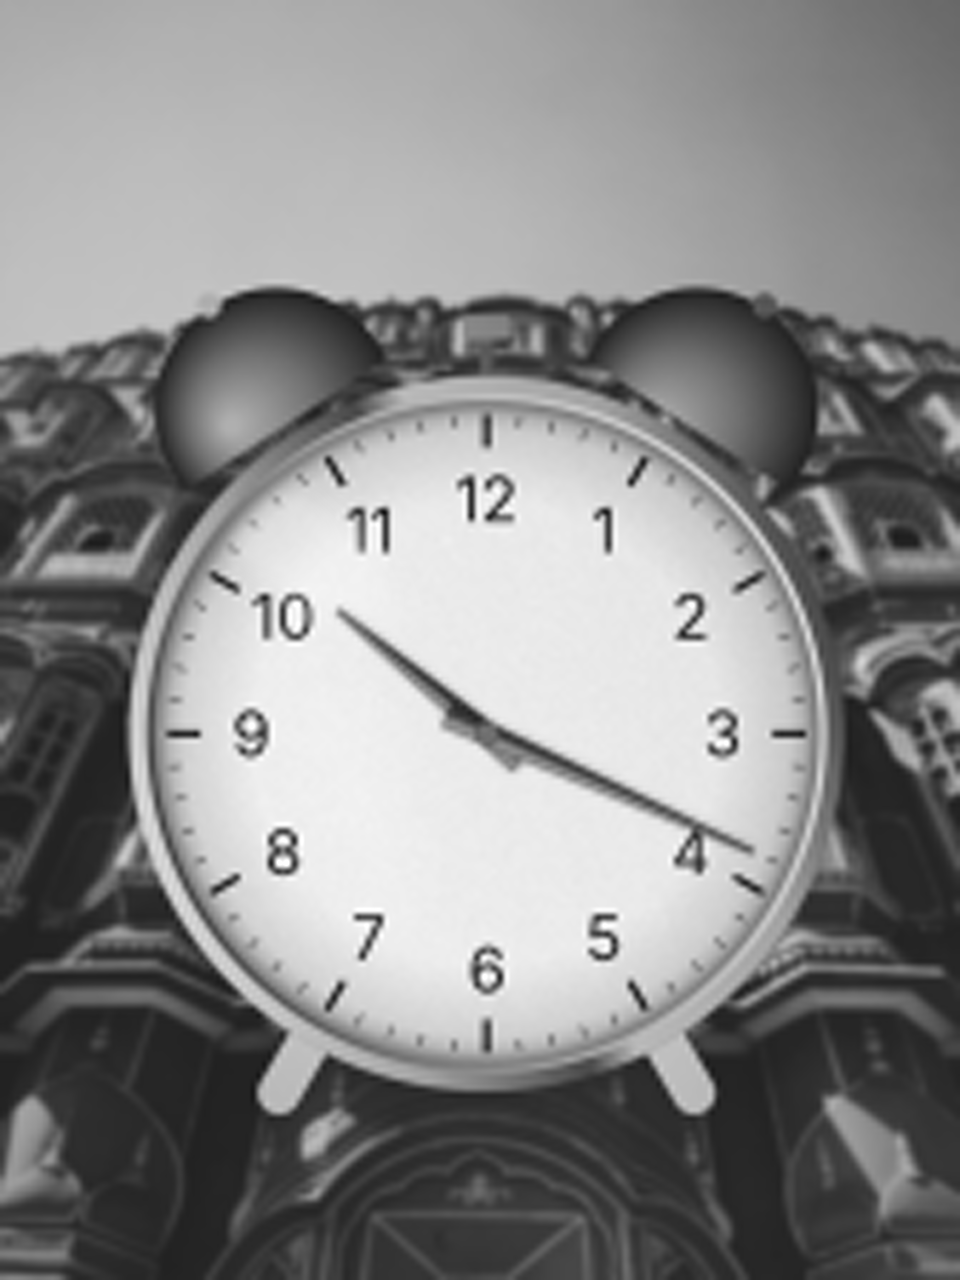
**10:19**
